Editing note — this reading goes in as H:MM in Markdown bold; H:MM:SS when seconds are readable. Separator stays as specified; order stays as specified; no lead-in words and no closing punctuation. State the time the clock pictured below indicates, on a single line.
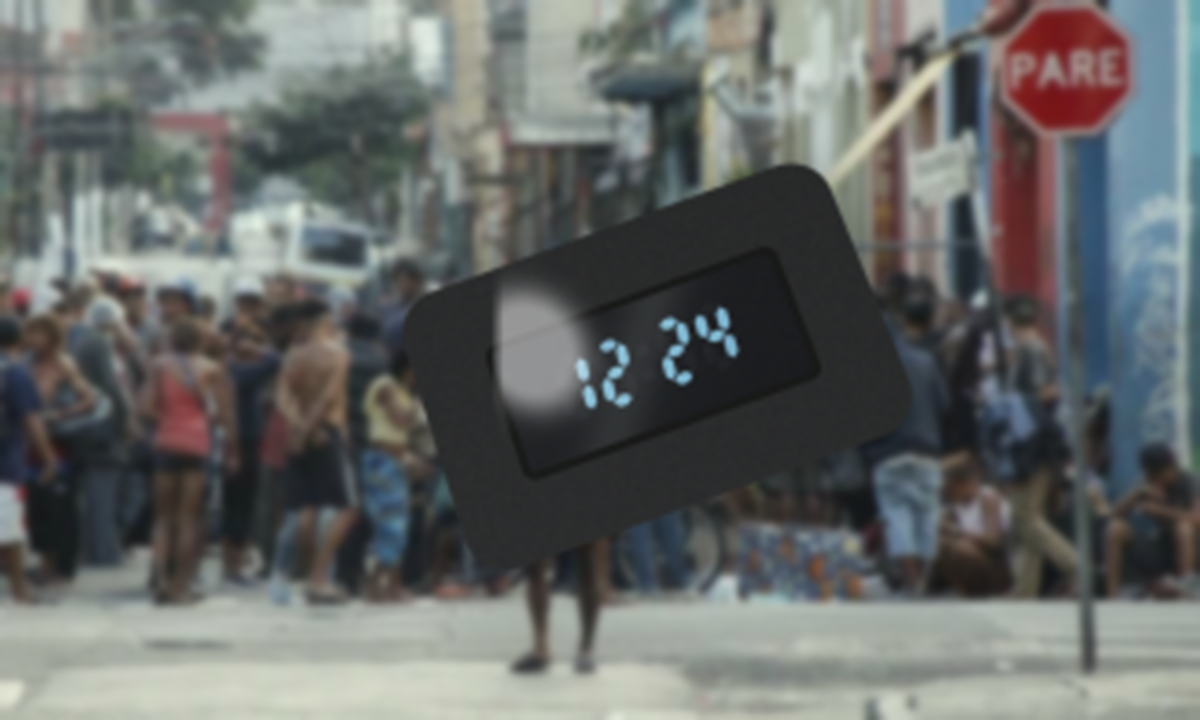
**12:24**
